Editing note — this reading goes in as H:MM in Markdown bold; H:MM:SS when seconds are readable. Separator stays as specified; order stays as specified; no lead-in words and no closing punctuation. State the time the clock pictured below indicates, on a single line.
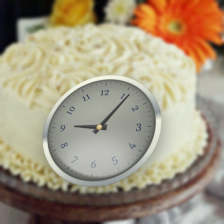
**9:06**
